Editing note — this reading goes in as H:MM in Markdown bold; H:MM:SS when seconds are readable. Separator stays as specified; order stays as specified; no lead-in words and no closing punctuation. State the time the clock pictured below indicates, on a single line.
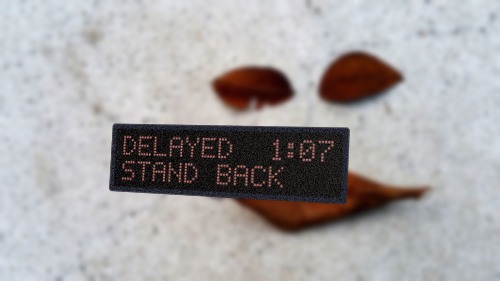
**1:07**
